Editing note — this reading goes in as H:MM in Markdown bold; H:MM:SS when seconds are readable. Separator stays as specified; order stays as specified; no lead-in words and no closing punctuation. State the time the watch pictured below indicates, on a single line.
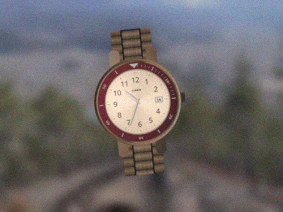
**10:34**
